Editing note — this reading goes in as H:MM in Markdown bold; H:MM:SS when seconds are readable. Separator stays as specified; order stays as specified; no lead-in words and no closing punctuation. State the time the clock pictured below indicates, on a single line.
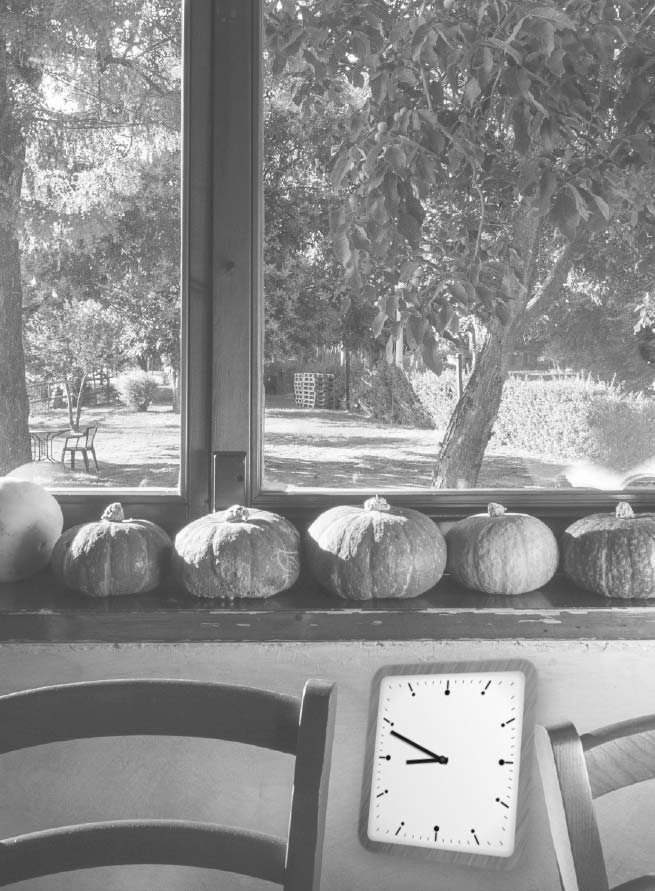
**8:49**
